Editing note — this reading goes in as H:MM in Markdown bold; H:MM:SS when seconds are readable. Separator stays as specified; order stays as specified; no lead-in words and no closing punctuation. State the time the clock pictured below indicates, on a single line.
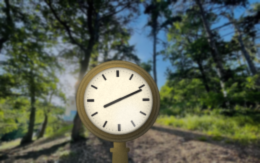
**8:11**
